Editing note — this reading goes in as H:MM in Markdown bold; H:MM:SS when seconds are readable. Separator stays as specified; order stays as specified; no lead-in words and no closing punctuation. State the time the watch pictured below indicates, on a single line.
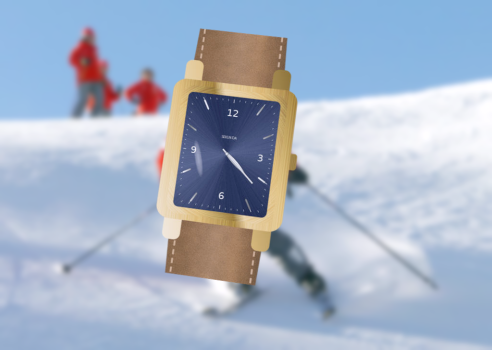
**4:22**
